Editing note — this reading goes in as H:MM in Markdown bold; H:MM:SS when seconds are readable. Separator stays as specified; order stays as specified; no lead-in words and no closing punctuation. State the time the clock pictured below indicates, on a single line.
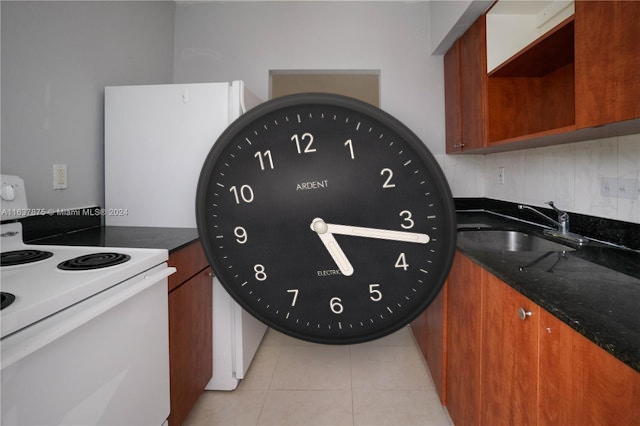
**5:17**
